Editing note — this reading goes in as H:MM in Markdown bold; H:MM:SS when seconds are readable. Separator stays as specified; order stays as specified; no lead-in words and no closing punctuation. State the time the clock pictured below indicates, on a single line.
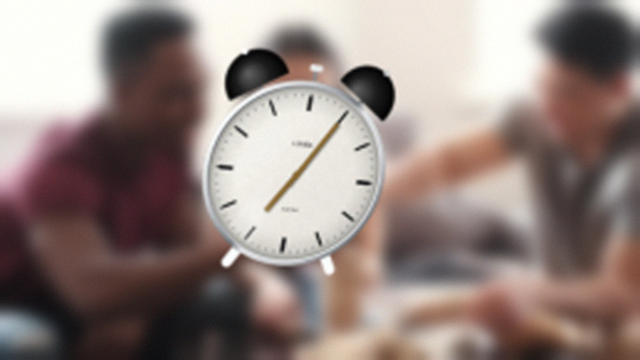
**7:05**
